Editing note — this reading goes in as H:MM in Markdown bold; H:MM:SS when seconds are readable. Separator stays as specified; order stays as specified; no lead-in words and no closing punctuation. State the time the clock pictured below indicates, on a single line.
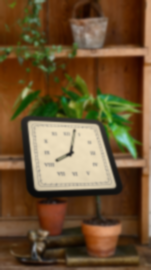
**8:03**
